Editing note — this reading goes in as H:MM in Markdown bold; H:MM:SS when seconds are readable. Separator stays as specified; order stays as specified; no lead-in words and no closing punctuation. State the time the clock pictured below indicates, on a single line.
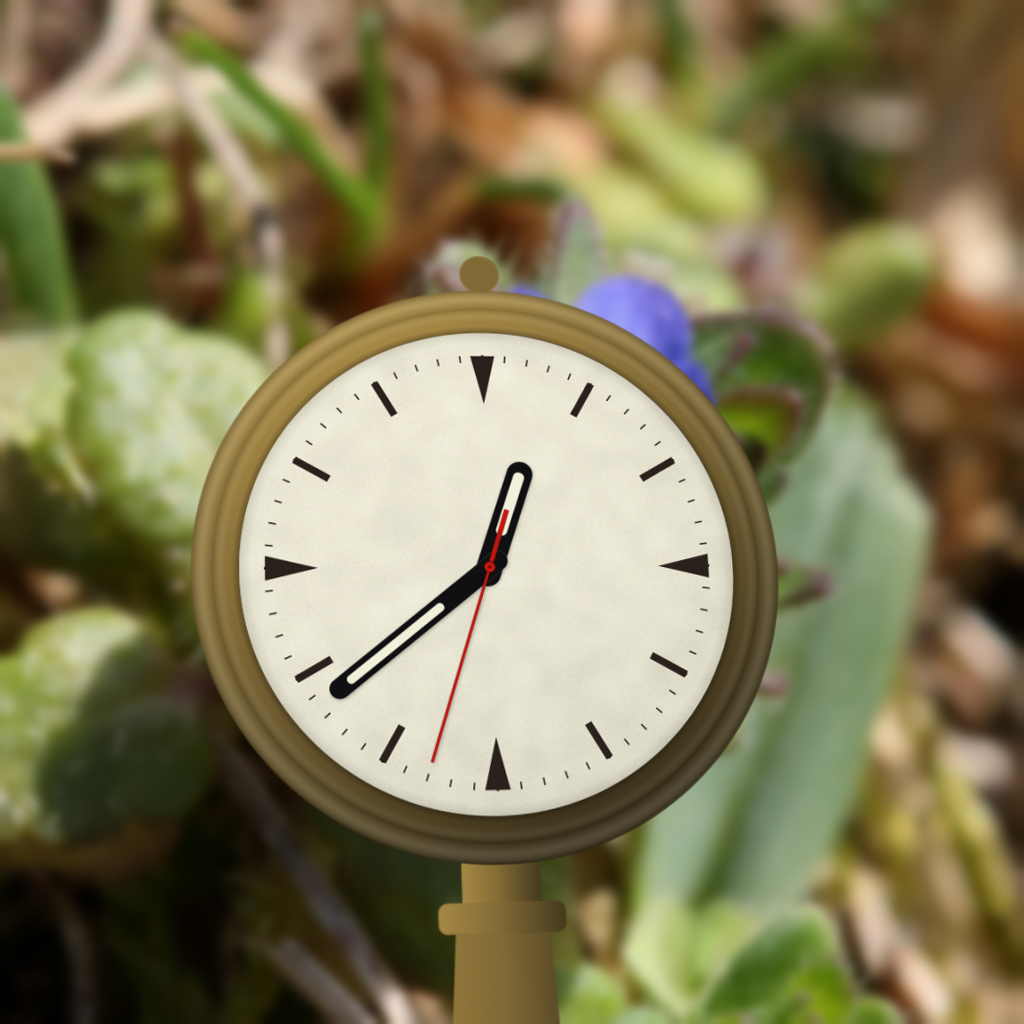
**12:38:33**
